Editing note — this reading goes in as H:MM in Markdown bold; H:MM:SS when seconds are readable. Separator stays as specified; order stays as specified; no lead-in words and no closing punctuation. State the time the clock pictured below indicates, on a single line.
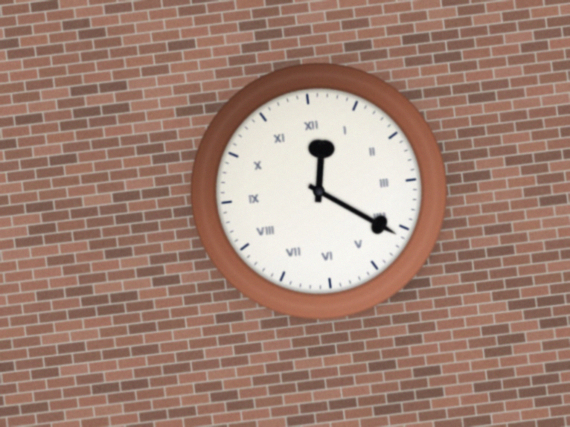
**12:21**
